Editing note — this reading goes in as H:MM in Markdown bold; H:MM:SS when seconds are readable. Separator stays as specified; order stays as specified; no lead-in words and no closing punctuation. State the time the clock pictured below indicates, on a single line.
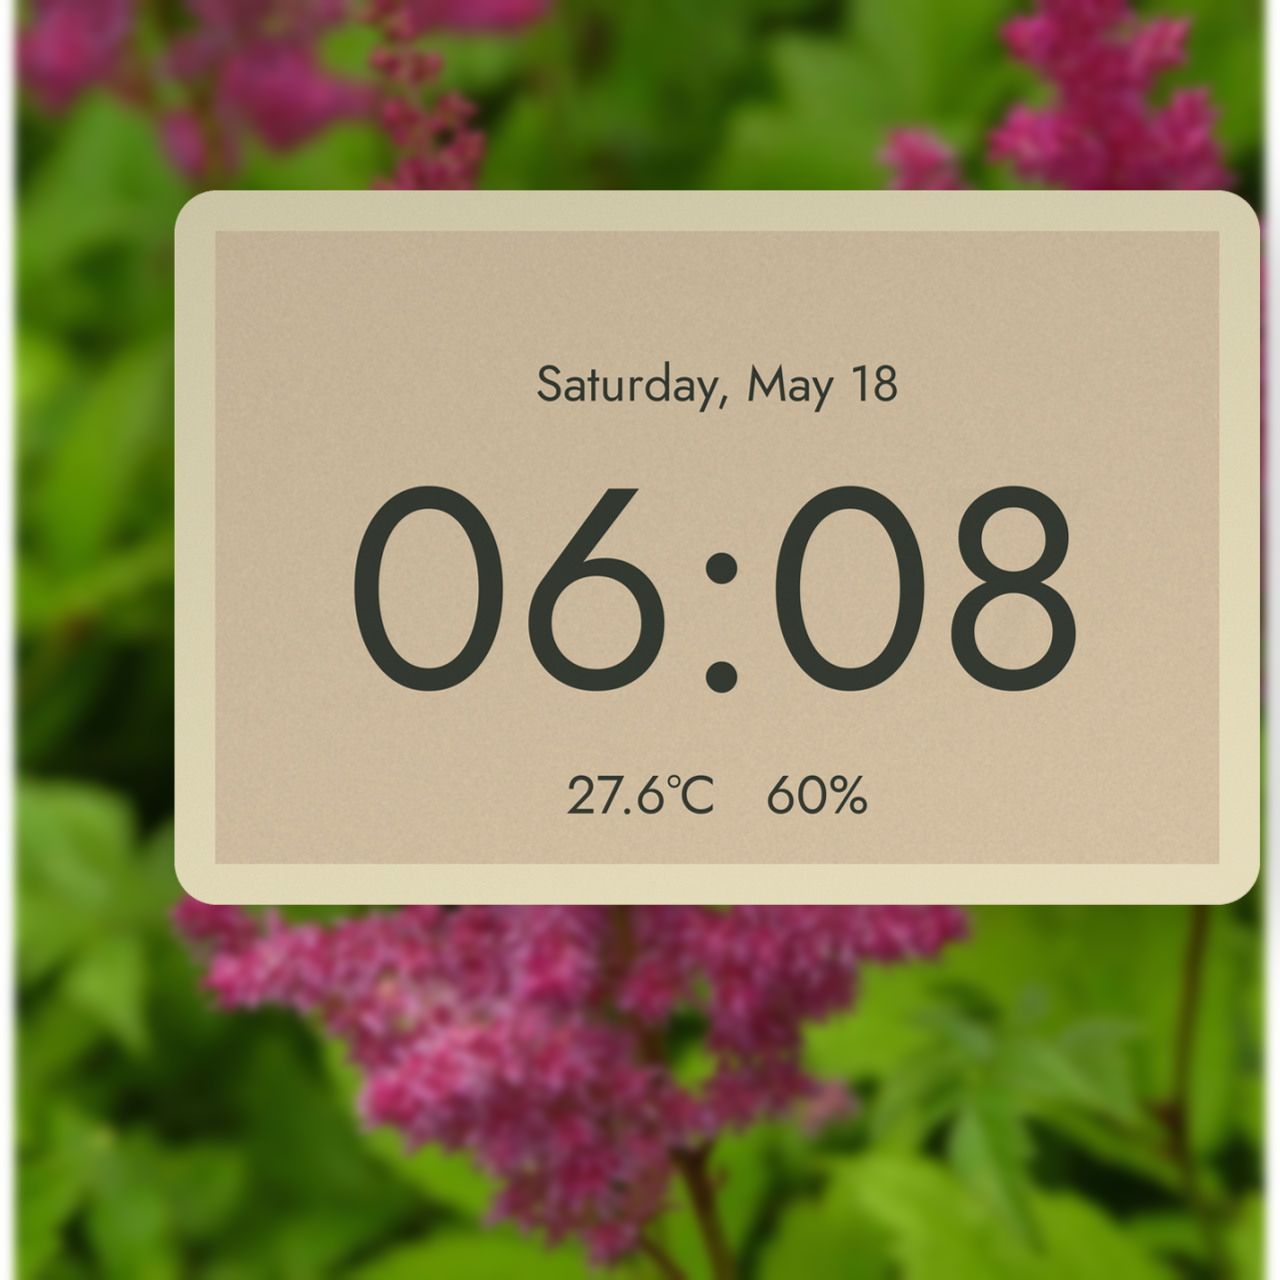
**6:08**
